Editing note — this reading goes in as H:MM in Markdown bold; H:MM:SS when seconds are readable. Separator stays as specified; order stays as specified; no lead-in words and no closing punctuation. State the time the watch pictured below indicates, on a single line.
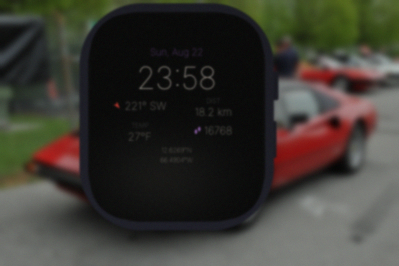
**23:58**
